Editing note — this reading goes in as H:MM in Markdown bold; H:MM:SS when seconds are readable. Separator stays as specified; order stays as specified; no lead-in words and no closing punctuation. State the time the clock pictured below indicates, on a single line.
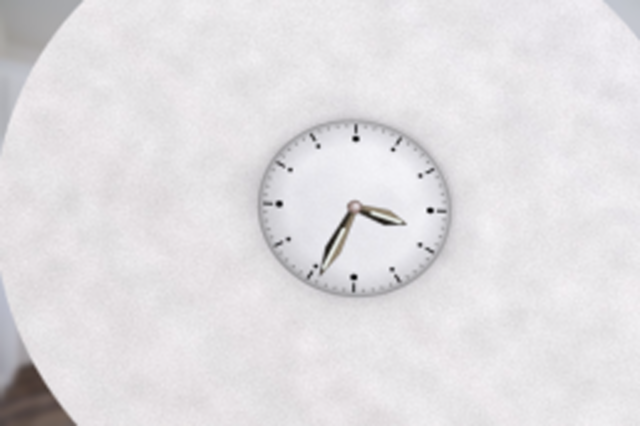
**3:34**
